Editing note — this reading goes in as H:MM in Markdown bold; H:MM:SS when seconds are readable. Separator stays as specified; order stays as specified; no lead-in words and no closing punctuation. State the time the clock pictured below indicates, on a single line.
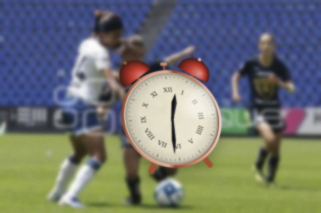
**12:31**
